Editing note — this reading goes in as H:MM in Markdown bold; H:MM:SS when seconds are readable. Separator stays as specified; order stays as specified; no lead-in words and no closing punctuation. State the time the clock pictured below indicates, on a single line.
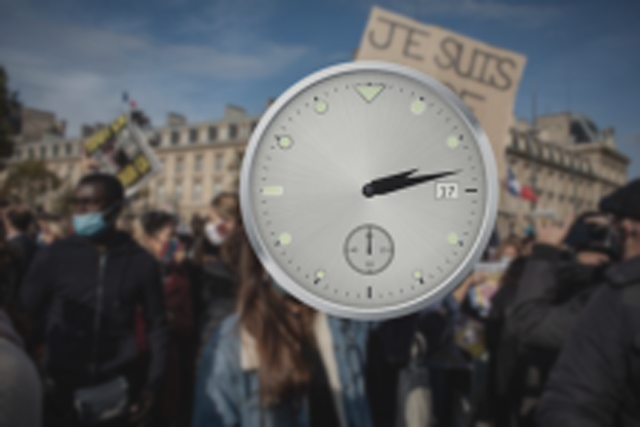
**2:13**
